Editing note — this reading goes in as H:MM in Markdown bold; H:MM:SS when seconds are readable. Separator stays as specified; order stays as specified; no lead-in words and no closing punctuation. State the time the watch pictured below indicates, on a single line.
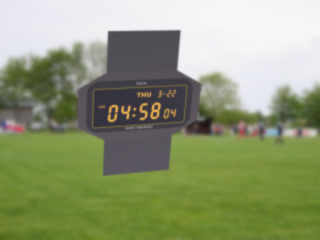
**4:58:04**
